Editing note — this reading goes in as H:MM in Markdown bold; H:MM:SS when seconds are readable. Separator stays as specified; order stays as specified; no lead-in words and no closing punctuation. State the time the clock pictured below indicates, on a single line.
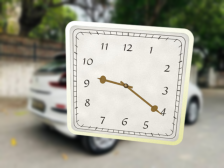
**9:21**
